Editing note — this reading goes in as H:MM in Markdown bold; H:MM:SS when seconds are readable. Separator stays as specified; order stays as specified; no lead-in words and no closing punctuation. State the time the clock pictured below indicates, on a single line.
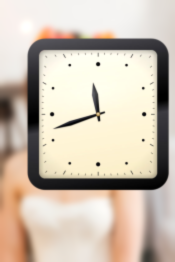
**11:42**
